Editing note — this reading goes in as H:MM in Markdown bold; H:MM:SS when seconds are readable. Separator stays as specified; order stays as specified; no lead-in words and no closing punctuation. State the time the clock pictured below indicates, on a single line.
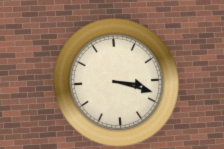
**3:18**
